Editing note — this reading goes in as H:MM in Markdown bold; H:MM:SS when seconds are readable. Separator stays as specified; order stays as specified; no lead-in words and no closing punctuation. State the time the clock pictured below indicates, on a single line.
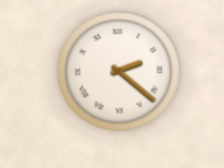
**2:22**
